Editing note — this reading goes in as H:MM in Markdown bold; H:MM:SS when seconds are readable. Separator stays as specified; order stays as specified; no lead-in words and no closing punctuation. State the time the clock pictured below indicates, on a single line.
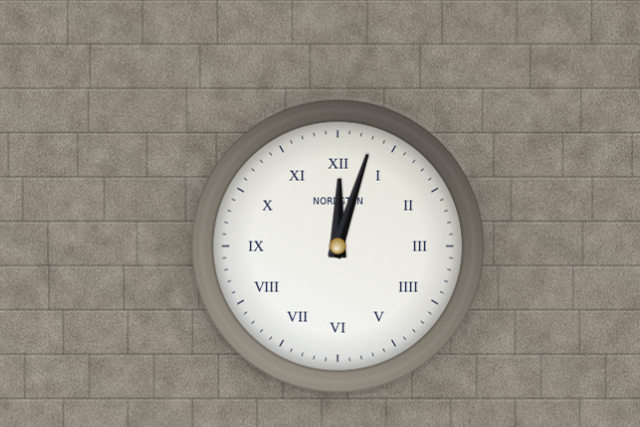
**12:03**
